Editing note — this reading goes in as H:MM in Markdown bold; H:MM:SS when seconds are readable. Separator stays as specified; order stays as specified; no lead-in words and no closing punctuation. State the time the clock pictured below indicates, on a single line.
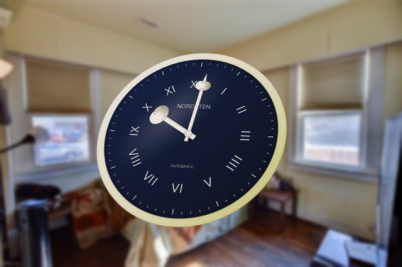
**10:01**
